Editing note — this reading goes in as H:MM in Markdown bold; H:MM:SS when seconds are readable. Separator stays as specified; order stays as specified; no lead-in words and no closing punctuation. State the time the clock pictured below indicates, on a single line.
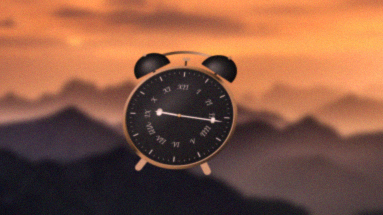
**9:16**
